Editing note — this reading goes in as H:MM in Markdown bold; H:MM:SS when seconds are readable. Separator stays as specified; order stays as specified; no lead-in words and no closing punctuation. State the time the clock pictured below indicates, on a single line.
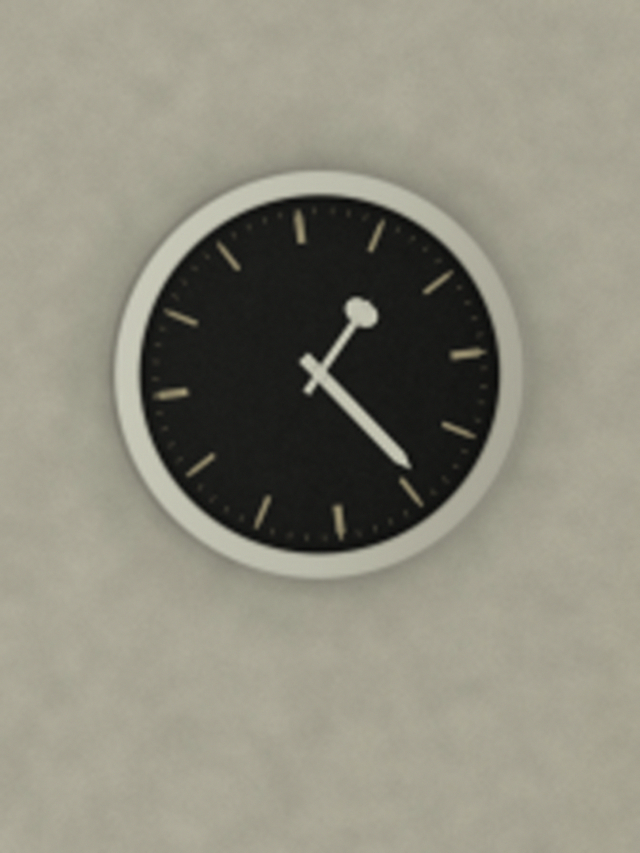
**1:24**
